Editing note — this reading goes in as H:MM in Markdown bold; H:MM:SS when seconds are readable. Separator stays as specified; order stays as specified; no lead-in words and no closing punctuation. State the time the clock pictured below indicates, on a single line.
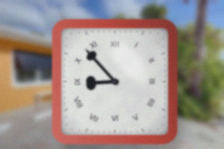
**8:53**
